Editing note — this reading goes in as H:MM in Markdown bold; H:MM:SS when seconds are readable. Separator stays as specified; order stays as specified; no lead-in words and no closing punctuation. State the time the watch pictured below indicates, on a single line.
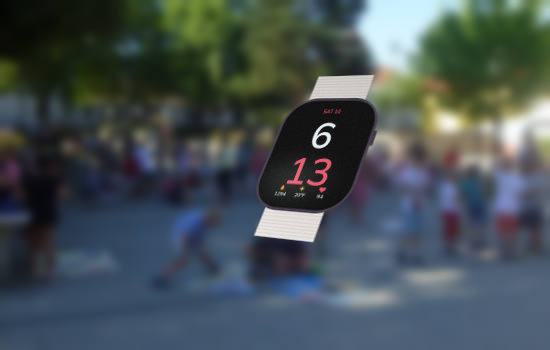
**6:13**
